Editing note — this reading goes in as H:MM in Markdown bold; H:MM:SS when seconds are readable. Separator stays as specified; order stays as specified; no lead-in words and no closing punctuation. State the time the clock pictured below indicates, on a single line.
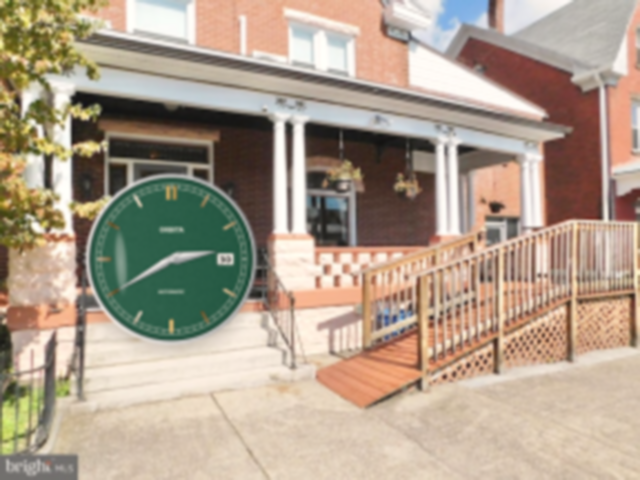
**2:40**
